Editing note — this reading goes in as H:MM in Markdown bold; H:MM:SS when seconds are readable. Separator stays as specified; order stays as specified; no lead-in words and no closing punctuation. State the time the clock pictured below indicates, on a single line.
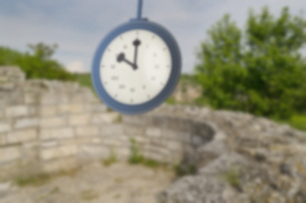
**10:00**
